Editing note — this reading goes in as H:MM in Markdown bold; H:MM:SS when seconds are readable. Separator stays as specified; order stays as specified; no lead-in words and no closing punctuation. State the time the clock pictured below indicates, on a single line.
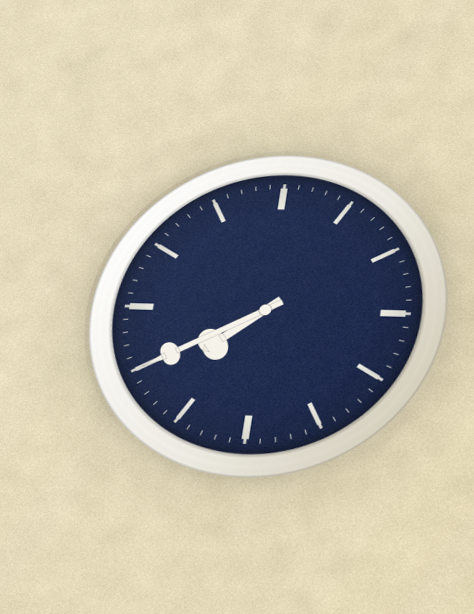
**7:40**
